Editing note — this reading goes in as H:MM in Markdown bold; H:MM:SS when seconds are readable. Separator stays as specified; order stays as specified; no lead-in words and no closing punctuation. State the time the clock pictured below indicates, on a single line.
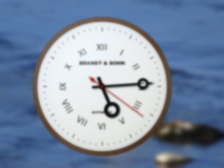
**5:14:21**
